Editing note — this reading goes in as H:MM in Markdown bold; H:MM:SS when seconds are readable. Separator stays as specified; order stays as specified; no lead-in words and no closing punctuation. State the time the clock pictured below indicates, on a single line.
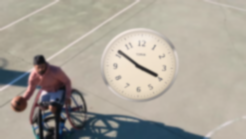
**3:51**
